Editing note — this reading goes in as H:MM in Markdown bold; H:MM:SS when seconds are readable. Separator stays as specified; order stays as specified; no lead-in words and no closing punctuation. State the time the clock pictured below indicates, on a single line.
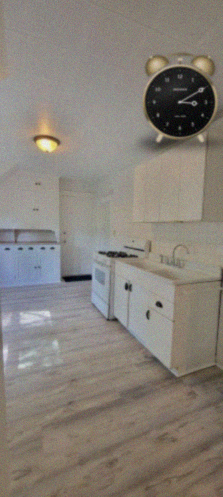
**3:10**
